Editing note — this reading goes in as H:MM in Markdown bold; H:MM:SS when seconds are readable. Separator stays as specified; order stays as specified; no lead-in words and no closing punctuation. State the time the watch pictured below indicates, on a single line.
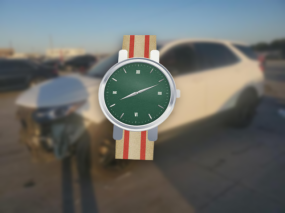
**8:11**
